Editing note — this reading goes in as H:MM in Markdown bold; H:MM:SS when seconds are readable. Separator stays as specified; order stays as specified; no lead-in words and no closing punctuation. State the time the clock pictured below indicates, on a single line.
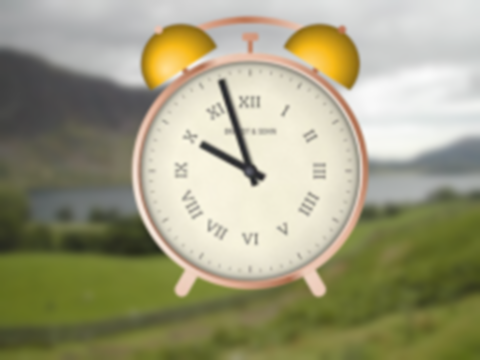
**9:57**
